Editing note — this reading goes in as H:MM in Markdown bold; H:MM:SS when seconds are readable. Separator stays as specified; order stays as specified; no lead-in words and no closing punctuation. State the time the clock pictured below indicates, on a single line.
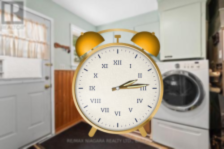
**2:14**
